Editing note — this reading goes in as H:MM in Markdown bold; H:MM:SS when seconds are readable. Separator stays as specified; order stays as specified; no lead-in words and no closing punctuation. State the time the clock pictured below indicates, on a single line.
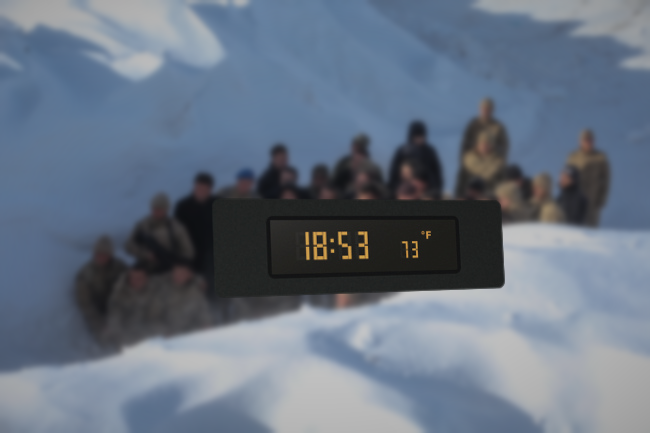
**18:53**
